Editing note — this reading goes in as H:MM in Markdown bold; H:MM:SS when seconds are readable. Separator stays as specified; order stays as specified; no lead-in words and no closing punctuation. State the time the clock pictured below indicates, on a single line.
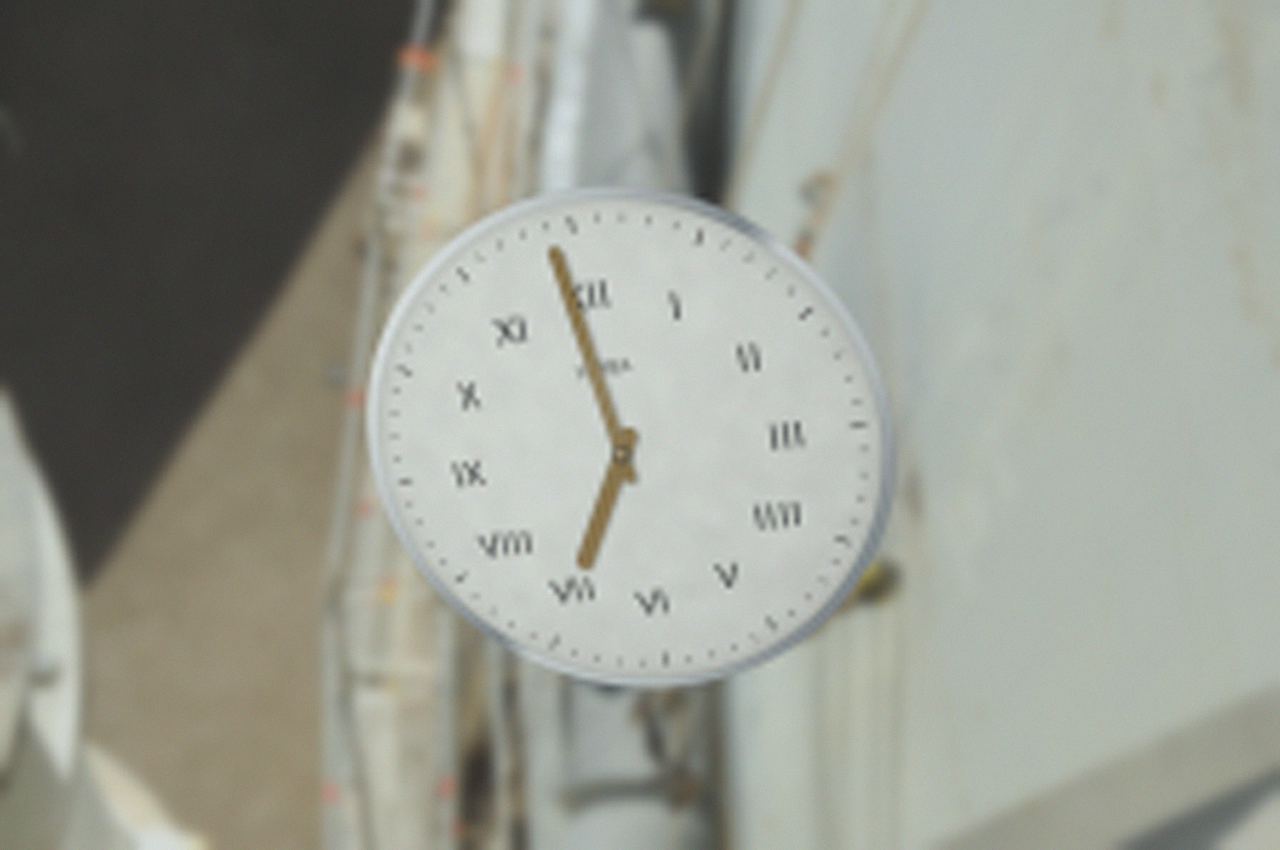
**6:59**
